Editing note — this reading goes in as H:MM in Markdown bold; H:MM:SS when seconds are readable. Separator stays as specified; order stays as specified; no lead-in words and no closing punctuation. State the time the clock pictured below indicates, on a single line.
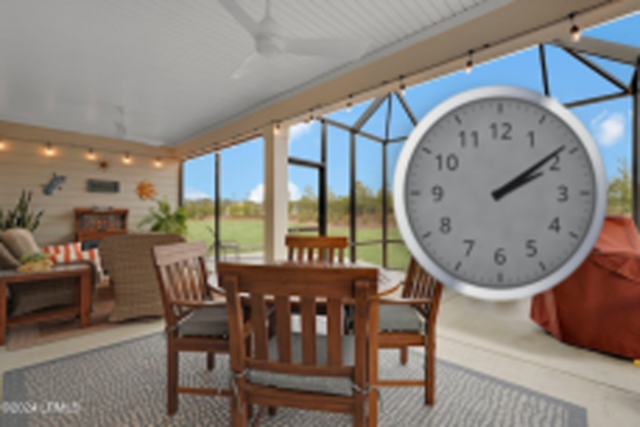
**2:09**
